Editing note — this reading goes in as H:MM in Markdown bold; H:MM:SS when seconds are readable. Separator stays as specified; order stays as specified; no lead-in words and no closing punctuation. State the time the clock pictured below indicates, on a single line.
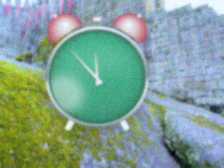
**11:53**
